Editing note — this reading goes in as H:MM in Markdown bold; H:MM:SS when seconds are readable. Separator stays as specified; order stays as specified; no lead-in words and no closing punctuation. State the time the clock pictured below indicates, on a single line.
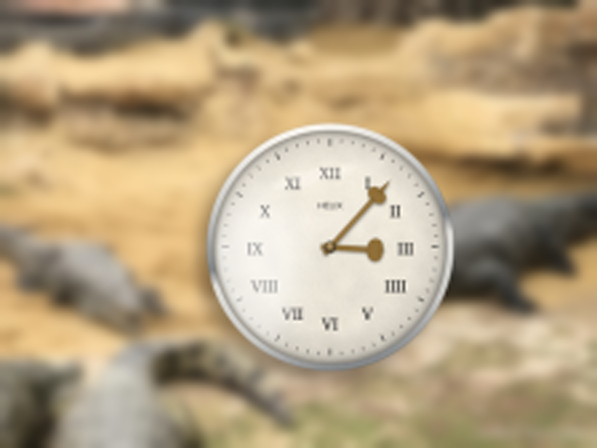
**3:07**
